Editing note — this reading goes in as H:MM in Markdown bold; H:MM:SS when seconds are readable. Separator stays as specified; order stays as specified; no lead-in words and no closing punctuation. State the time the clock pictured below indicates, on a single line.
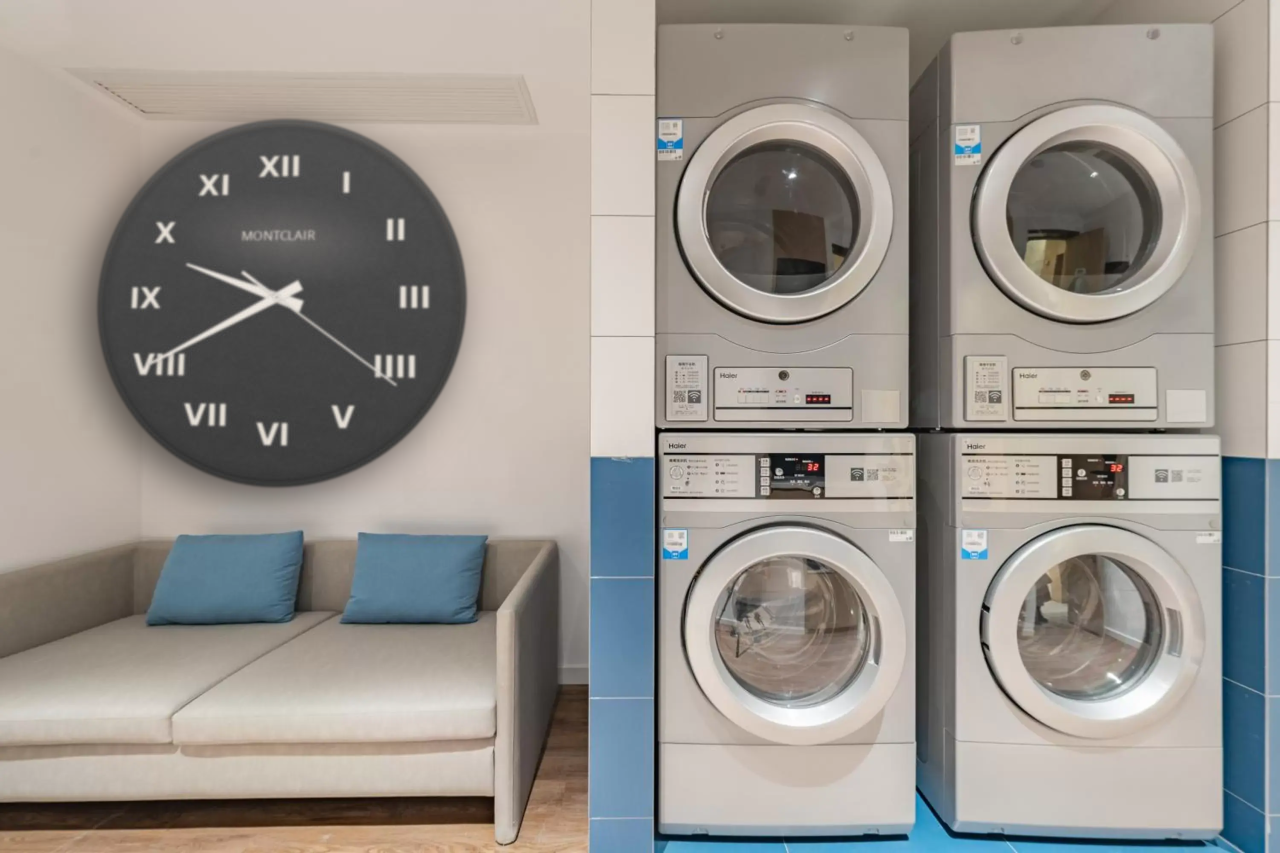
**9:40:21**
